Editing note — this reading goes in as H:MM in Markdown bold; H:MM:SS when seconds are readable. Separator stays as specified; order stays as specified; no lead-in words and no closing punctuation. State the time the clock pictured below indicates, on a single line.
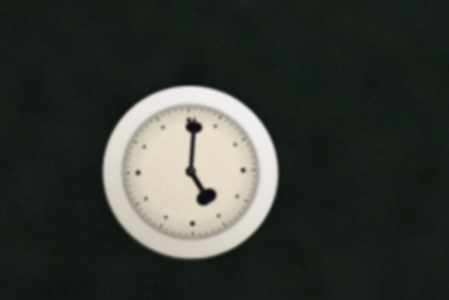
**5:01**
